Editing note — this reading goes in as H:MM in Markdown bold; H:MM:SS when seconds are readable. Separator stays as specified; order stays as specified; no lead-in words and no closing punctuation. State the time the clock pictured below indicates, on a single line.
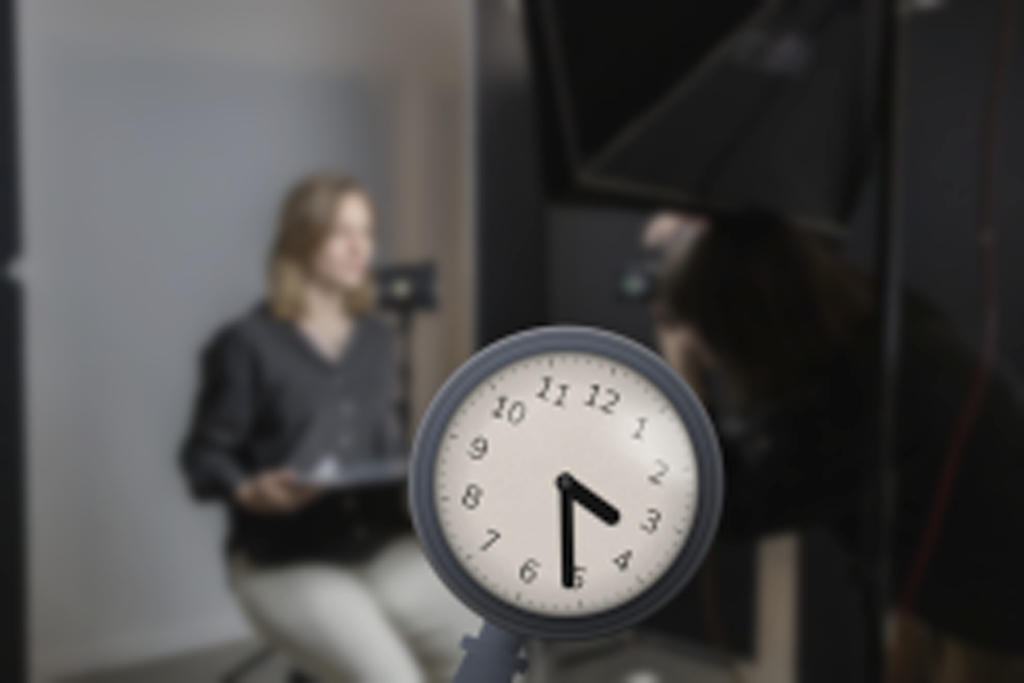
**3:26**
